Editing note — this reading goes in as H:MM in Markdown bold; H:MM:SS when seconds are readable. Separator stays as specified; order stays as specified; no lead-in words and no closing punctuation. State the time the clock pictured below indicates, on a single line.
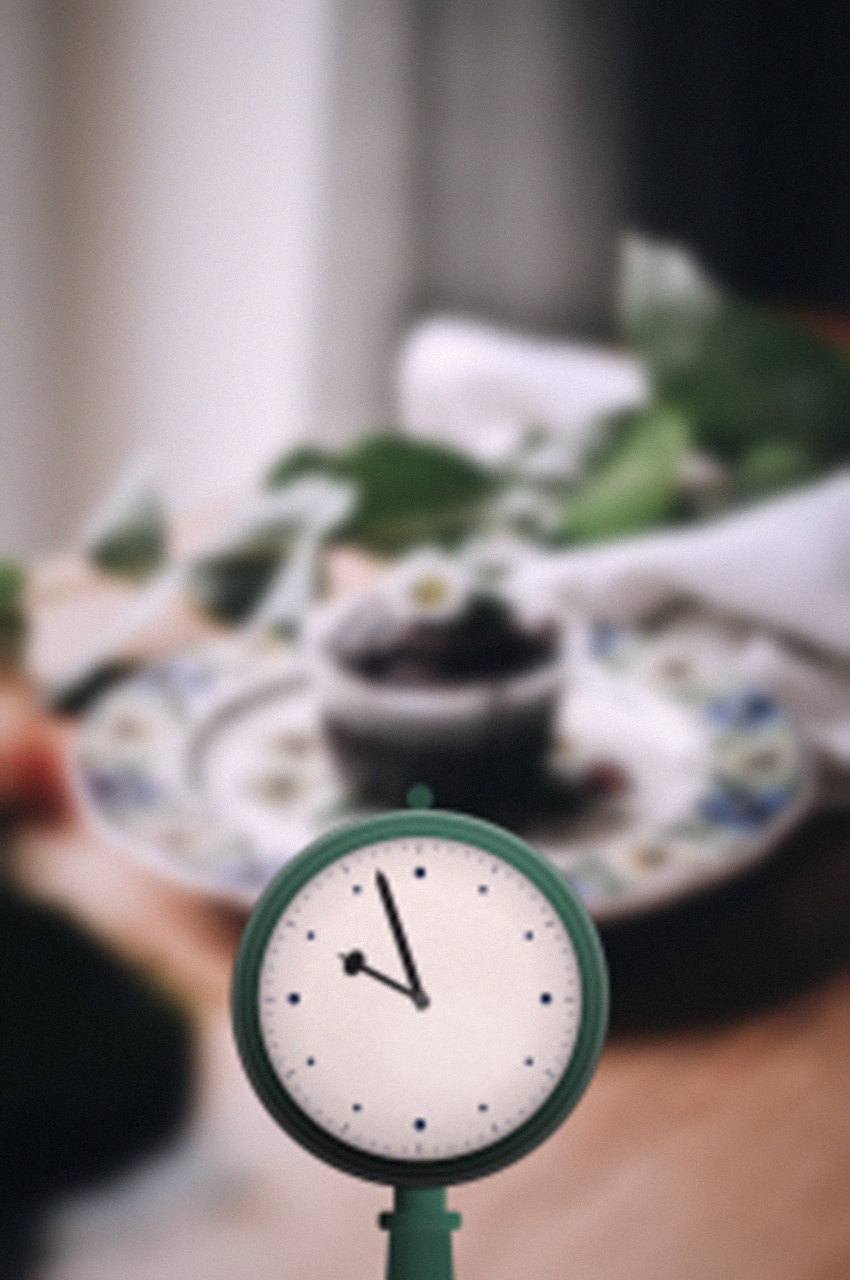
**9:57**
